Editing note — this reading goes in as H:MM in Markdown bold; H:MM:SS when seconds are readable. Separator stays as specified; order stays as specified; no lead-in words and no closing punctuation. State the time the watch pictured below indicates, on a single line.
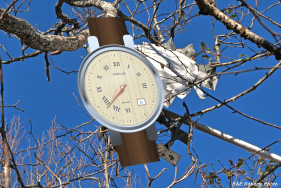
**7:38**
